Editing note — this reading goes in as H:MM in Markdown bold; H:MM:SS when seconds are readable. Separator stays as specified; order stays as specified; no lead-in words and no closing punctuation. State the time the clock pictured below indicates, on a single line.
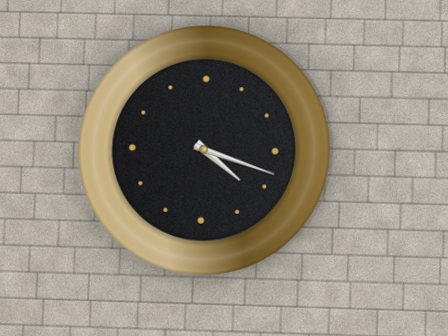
**4:18**
